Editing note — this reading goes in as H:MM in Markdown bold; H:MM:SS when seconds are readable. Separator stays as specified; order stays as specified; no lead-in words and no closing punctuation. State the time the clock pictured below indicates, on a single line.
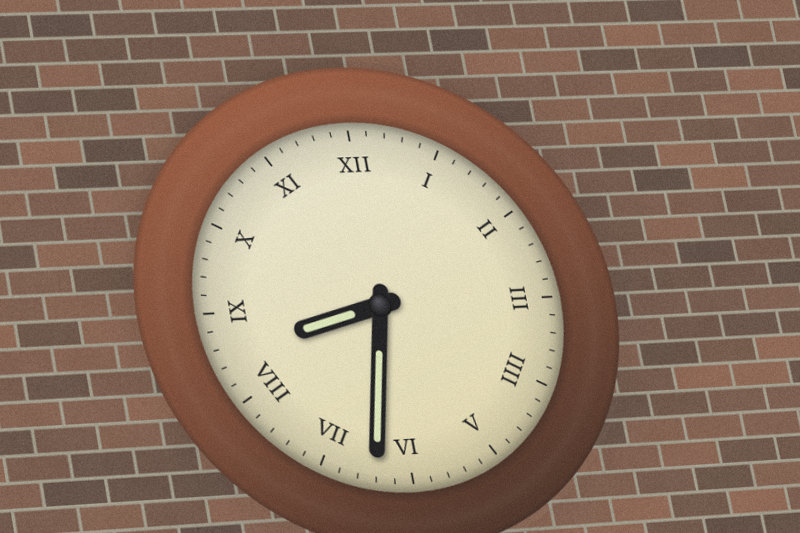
**8:32**
